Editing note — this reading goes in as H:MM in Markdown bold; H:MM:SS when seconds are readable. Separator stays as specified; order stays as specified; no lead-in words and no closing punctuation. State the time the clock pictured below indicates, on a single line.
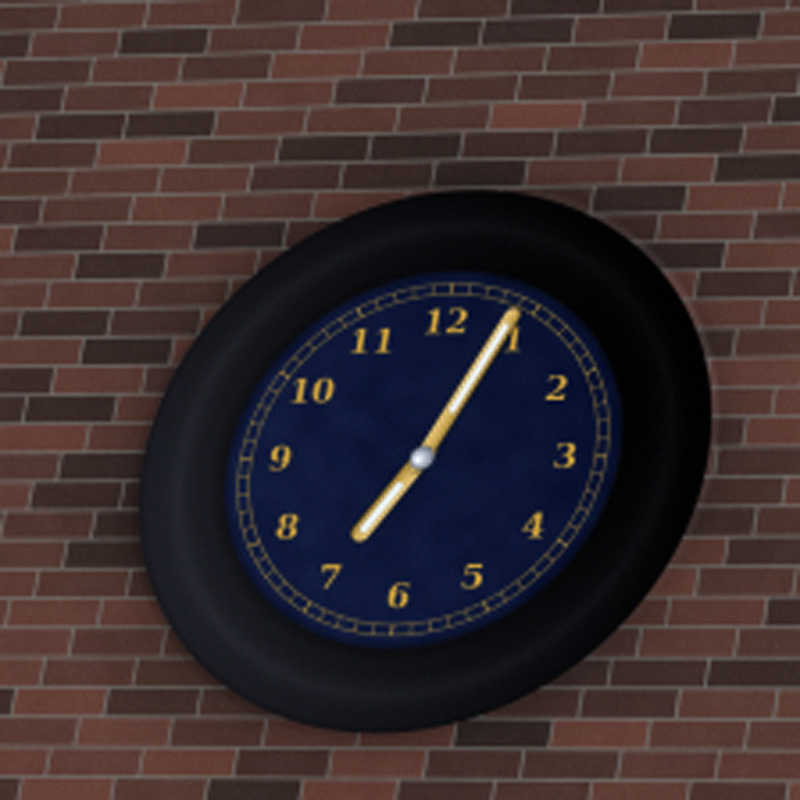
**7:04**
